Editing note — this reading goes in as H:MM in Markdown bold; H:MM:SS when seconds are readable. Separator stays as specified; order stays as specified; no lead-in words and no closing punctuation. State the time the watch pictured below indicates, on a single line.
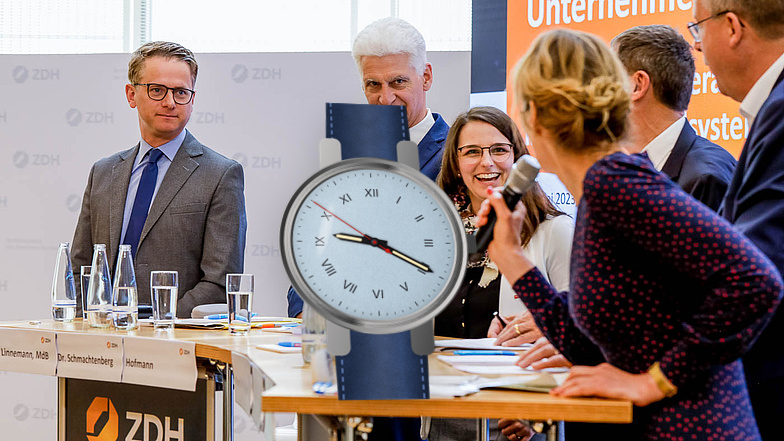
**9:19:51**
